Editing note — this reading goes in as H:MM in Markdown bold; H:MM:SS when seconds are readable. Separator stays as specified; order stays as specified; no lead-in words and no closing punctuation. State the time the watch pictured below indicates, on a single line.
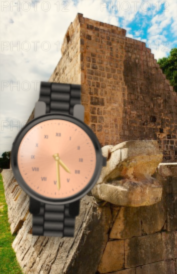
**4:29**
